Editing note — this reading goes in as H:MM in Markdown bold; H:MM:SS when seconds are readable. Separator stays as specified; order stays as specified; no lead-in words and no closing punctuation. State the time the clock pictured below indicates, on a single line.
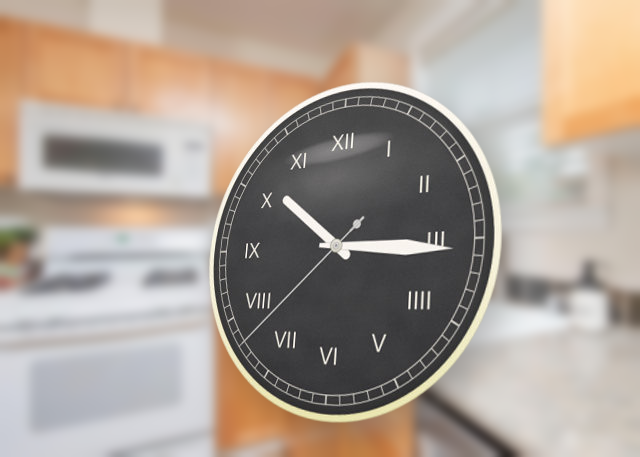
**10:15:38**
